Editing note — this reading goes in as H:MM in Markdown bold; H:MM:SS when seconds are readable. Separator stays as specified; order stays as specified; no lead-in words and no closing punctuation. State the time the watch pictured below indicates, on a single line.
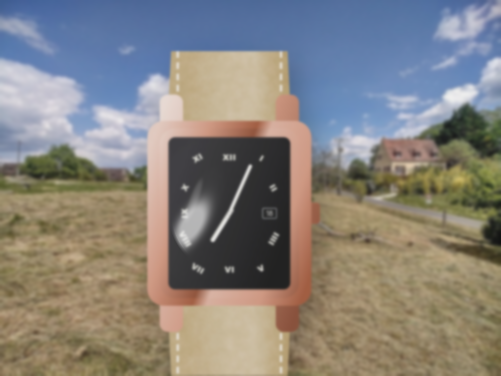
**7:04**
